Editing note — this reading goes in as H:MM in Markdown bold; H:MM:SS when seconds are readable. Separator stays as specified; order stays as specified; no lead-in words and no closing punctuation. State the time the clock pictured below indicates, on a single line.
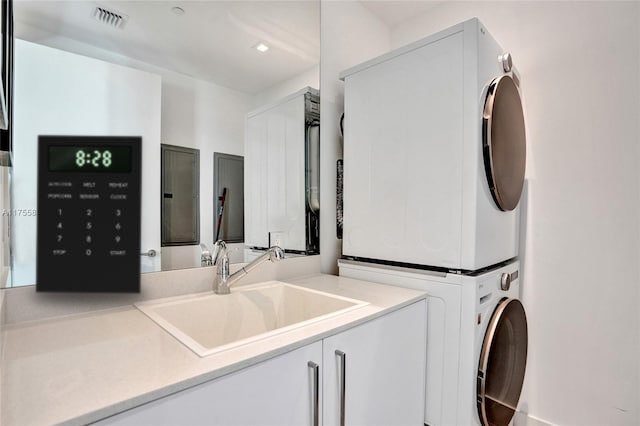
**8:28**
